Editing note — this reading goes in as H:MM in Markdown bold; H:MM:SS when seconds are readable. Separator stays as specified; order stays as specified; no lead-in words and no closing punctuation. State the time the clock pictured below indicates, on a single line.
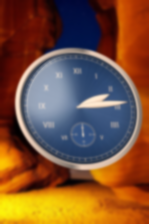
**2:14**
